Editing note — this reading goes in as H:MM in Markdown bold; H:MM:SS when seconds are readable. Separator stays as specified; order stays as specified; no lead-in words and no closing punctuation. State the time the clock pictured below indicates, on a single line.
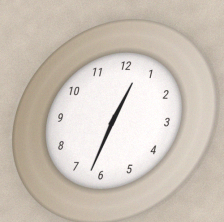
**12:32**
